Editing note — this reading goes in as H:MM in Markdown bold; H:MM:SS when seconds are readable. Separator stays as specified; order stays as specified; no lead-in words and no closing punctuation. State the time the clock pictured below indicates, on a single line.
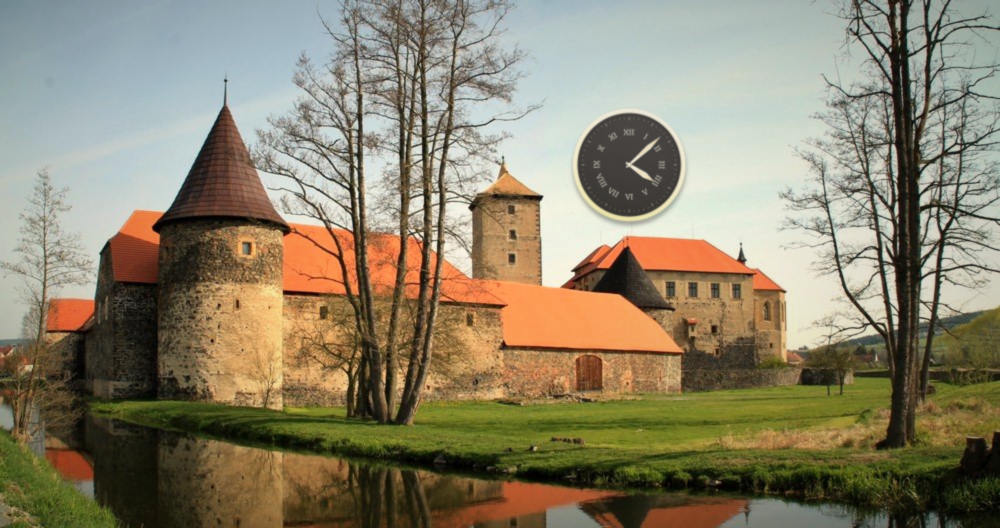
**4:08**
